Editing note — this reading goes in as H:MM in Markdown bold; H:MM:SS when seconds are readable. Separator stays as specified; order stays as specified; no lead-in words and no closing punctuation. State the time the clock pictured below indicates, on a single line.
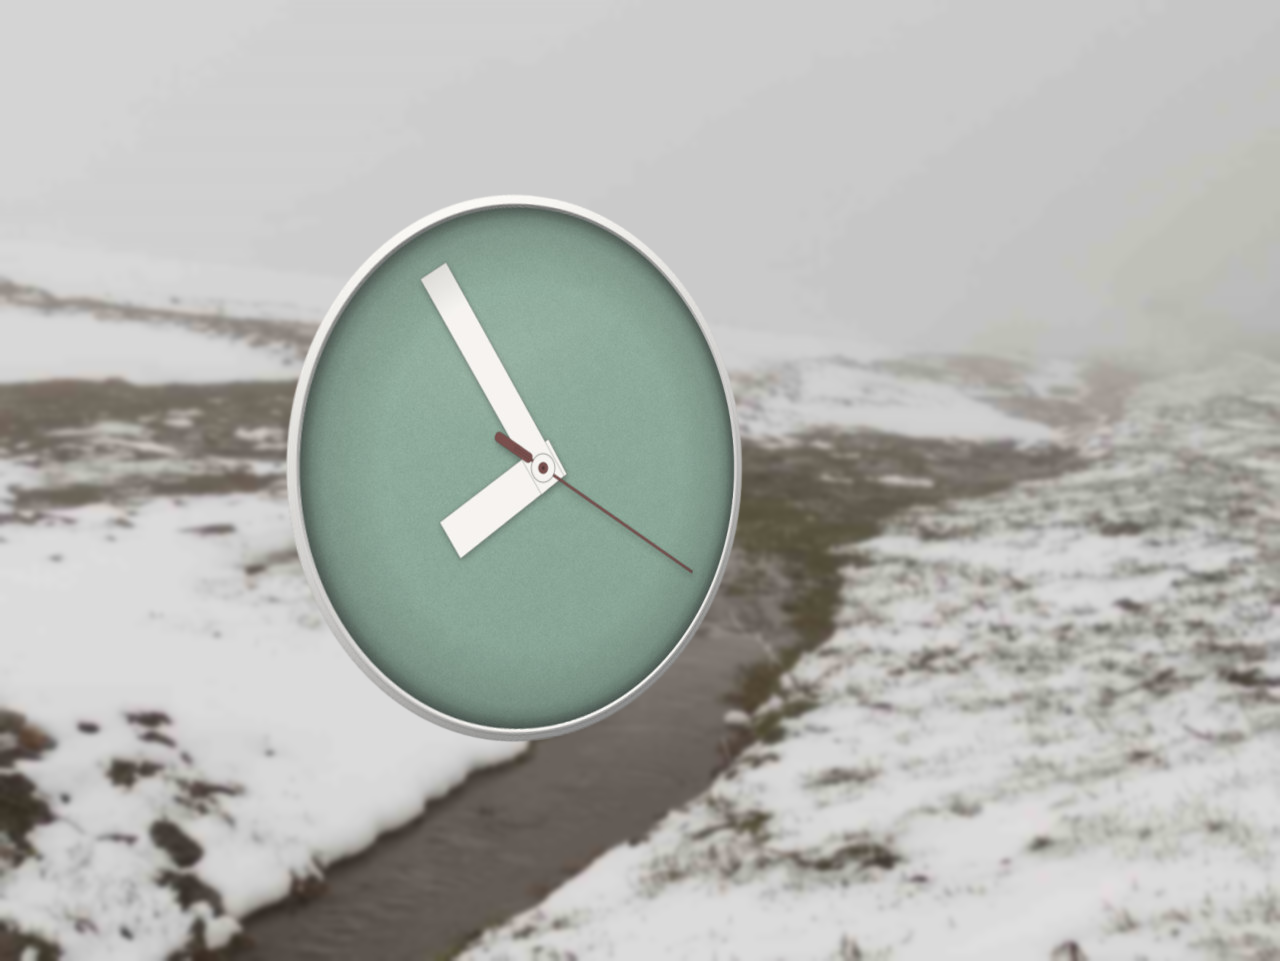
**7:54:20**
